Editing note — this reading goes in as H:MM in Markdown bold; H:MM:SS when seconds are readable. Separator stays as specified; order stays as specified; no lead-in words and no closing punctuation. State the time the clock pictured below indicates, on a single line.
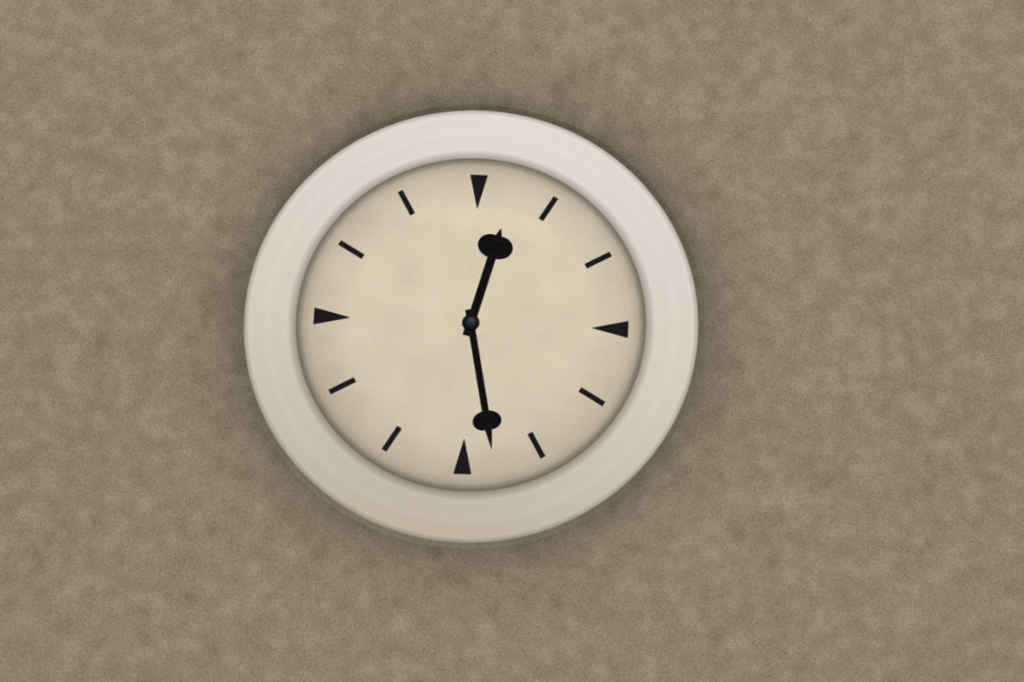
**12:28**
